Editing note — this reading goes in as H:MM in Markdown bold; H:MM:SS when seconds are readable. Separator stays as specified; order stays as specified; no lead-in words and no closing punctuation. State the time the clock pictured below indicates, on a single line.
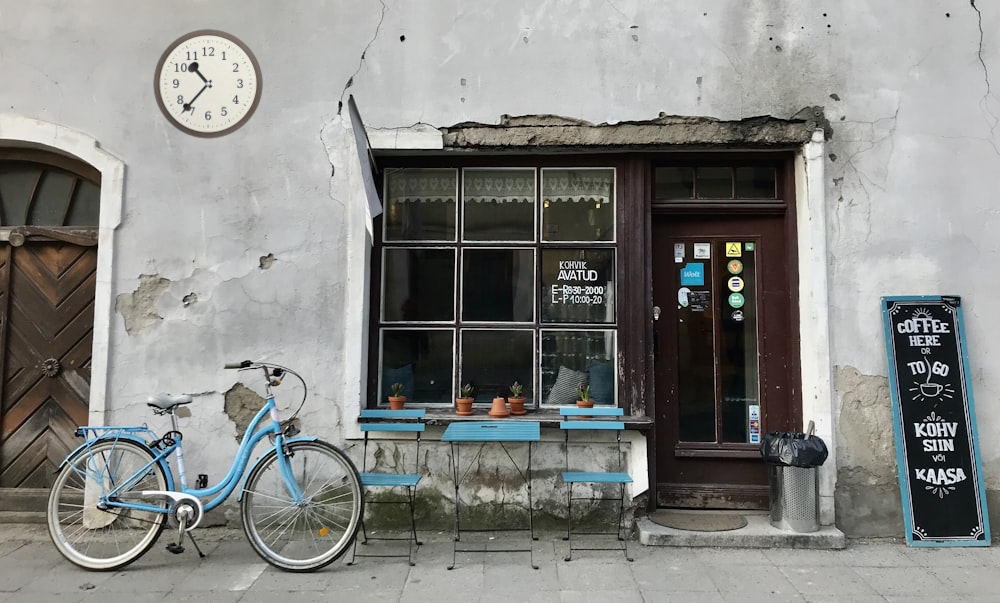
**10:37**
